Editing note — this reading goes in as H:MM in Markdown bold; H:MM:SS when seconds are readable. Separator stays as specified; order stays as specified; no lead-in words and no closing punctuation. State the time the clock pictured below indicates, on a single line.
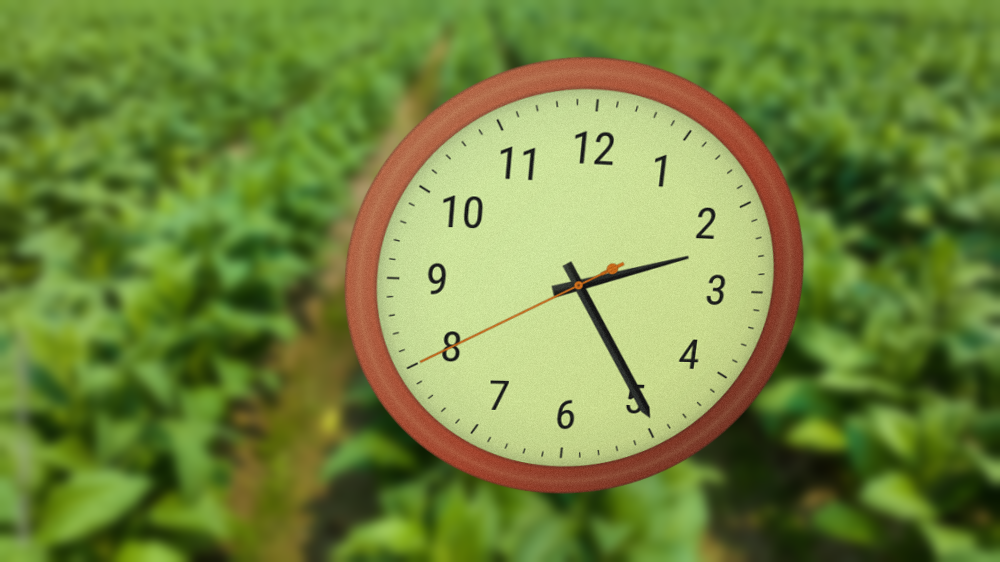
**2:24:40**
